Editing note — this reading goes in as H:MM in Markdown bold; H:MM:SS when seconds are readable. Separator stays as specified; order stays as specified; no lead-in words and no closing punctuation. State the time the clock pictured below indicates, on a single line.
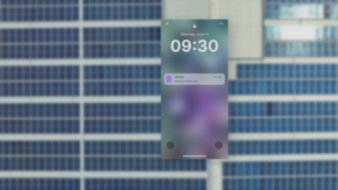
**9:30**
